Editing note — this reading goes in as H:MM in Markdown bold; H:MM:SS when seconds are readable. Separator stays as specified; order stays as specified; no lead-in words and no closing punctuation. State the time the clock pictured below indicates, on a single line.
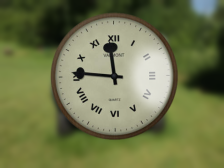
**11:46**
